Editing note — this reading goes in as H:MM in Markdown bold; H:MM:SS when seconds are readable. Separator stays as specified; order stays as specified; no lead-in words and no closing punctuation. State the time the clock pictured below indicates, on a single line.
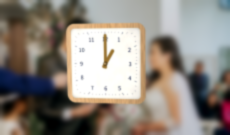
**1:00**
